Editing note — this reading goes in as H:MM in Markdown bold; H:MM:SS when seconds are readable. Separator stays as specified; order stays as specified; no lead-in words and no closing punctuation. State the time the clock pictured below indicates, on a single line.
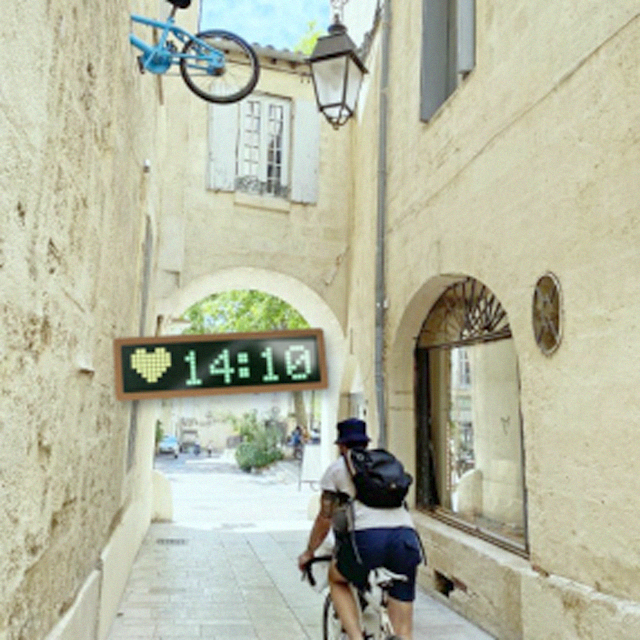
**14:10**
